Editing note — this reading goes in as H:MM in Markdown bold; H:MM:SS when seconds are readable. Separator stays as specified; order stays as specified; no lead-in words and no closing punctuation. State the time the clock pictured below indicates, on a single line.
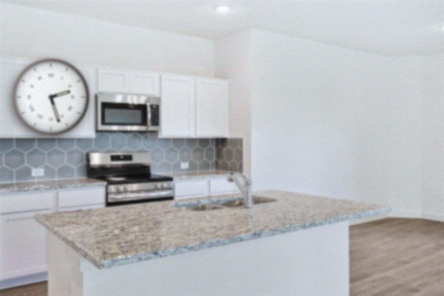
**2:27**
